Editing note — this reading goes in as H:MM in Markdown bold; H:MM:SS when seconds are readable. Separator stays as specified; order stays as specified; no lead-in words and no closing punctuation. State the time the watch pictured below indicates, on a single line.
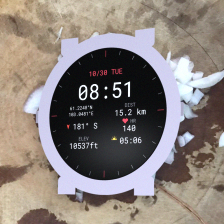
**8:51**
